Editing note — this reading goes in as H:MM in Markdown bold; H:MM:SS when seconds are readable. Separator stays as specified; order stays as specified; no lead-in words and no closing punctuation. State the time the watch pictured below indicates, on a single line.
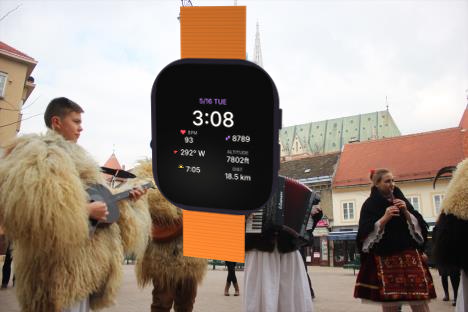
**3:08**
